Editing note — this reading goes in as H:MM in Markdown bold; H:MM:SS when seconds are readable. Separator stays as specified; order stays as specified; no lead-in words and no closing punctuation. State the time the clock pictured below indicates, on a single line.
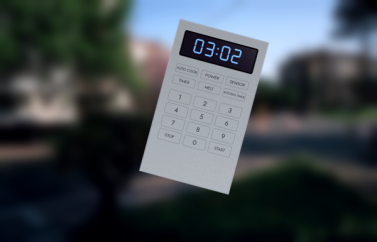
**3:02**
